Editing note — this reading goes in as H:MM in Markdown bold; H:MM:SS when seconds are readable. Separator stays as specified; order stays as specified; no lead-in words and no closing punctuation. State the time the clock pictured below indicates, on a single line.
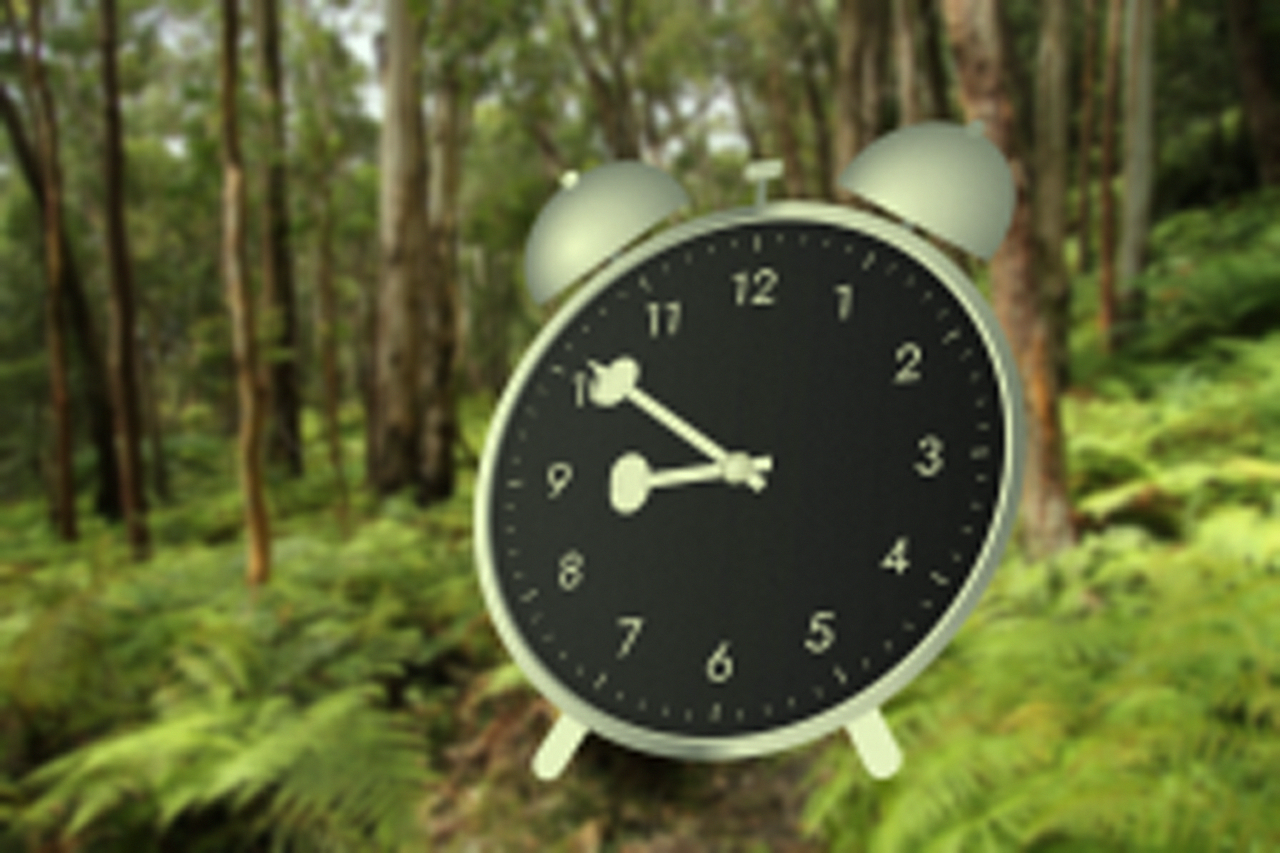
**8:51**
